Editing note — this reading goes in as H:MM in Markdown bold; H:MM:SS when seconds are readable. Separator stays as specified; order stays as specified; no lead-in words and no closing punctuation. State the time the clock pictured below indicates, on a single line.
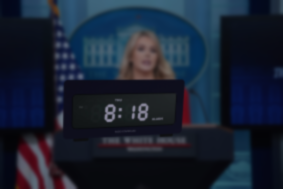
**8:18**
